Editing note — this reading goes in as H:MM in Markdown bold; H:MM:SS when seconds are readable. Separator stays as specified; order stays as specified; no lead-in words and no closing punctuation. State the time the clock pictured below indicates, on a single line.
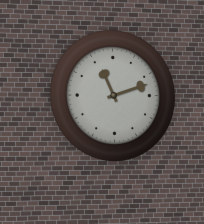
**11:12**
